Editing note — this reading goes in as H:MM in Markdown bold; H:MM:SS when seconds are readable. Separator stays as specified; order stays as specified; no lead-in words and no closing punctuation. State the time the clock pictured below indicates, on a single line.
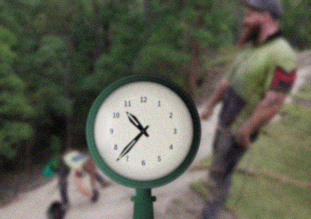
**10:37**
